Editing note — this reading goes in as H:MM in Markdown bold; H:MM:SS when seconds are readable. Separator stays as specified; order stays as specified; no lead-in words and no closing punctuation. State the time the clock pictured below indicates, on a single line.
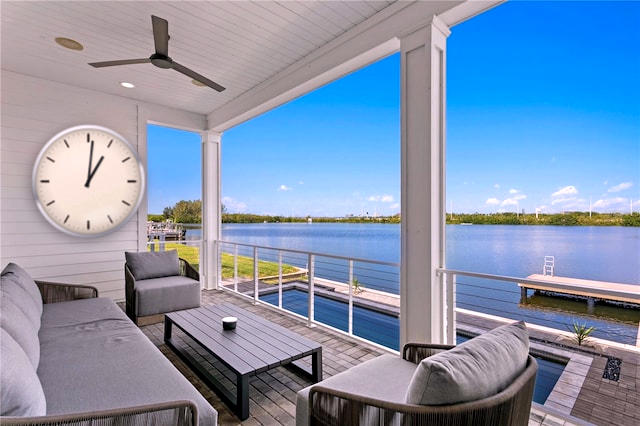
**1:01**
